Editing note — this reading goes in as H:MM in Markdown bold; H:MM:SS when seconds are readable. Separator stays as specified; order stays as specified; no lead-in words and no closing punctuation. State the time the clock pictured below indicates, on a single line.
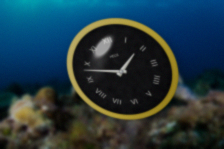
**1:48**
